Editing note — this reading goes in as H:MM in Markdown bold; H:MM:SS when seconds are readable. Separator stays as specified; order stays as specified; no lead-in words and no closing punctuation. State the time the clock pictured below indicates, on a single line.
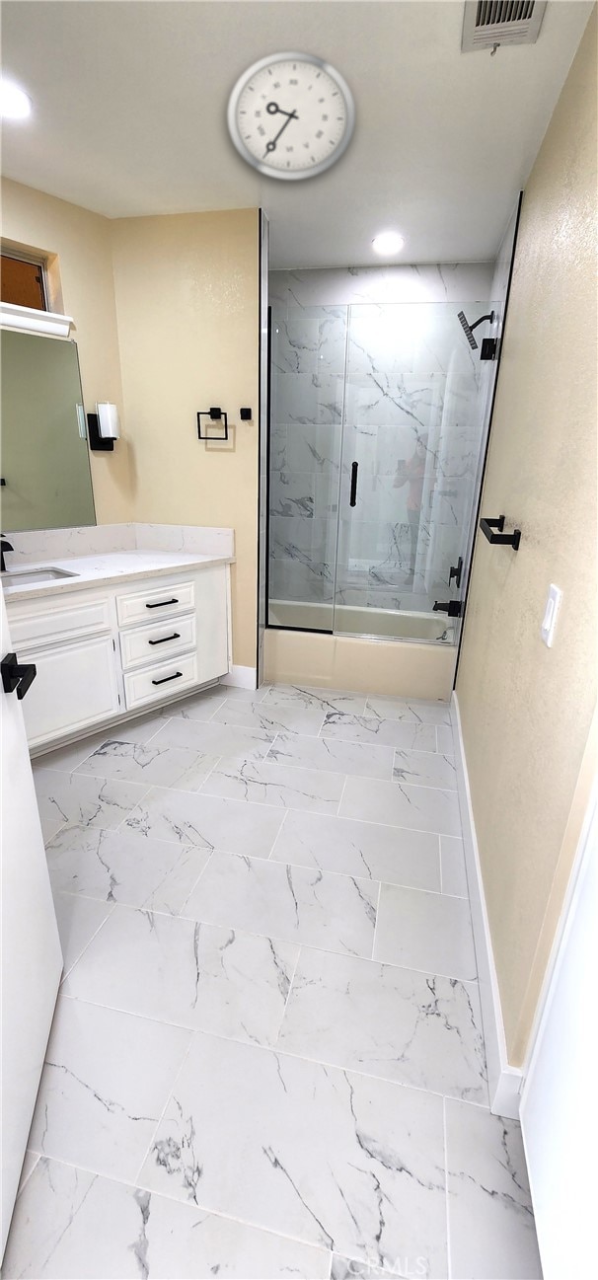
**9:35**
